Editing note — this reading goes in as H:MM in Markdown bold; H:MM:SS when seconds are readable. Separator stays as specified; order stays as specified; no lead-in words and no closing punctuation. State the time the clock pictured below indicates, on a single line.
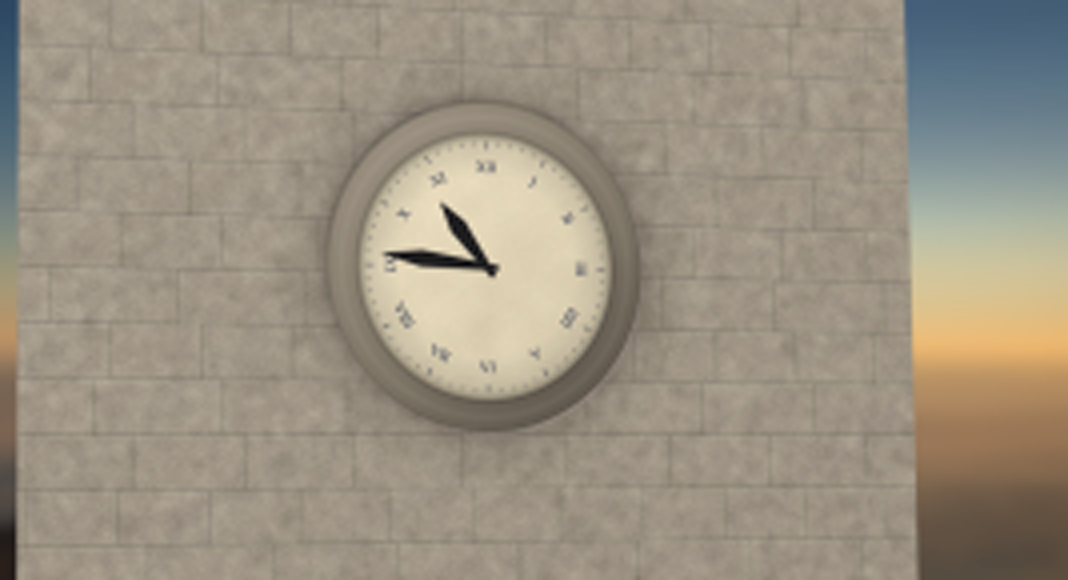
**10:46**
